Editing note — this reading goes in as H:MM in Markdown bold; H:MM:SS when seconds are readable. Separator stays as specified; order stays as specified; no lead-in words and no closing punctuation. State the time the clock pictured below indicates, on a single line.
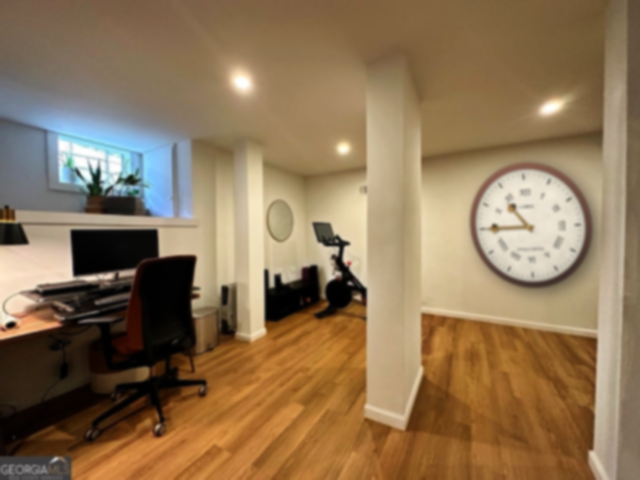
**10:45**
